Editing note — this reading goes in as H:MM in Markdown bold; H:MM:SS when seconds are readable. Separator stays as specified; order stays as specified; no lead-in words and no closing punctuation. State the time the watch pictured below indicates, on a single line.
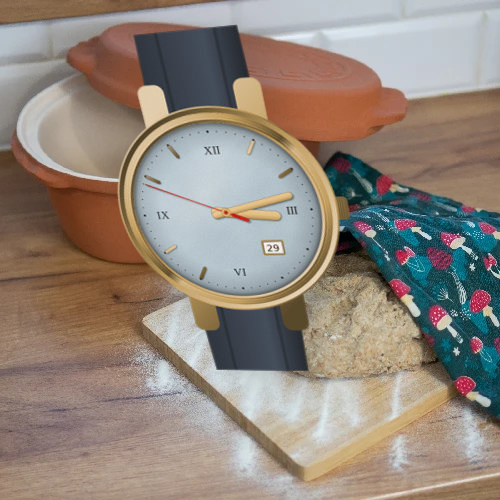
**3:12:49**
